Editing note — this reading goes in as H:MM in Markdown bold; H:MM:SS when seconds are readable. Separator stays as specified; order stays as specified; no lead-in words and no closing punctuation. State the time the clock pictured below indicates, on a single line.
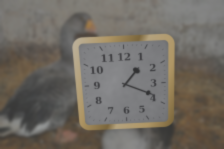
**1:19**
